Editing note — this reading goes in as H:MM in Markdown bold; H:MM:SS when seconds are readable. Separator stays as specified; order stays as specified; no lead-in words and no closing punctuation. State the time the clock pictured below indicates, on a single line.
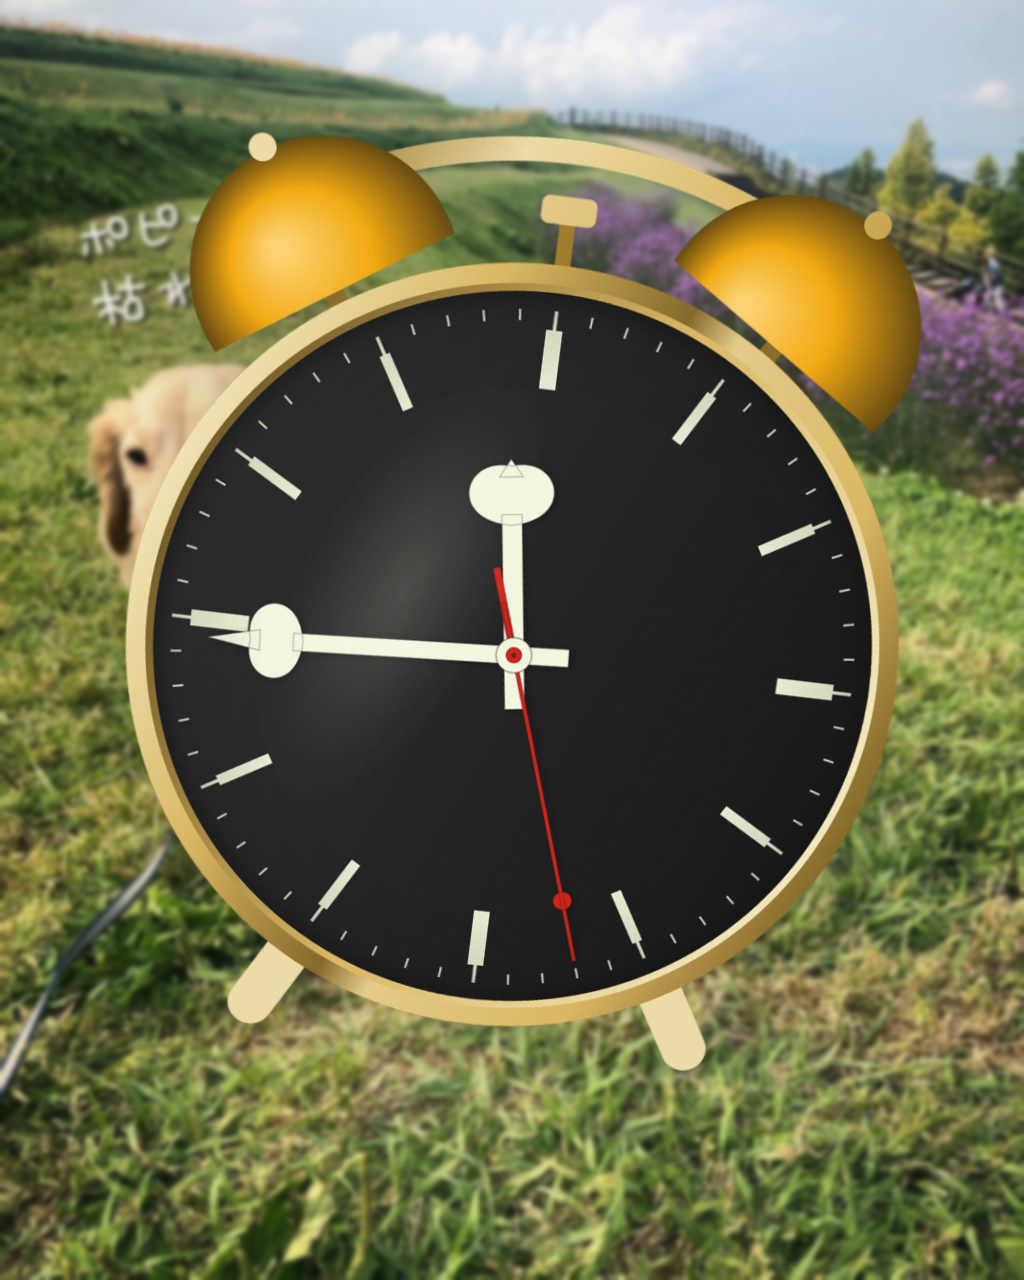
**11:44:27**
